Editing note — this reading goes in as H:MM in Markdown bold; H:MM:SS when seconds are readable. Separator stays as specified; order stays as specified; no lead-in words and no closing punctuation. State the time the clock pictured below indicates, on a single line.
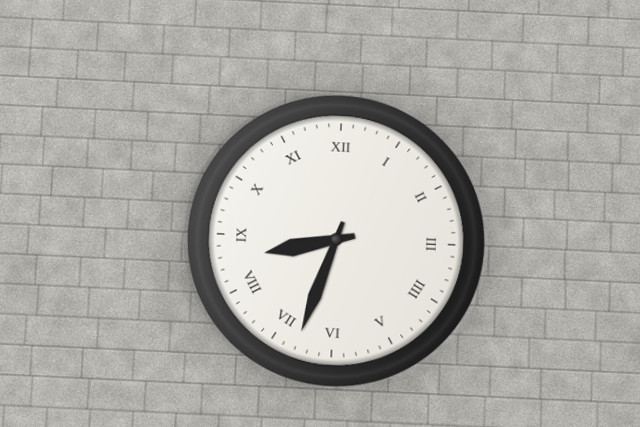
**8:33**
